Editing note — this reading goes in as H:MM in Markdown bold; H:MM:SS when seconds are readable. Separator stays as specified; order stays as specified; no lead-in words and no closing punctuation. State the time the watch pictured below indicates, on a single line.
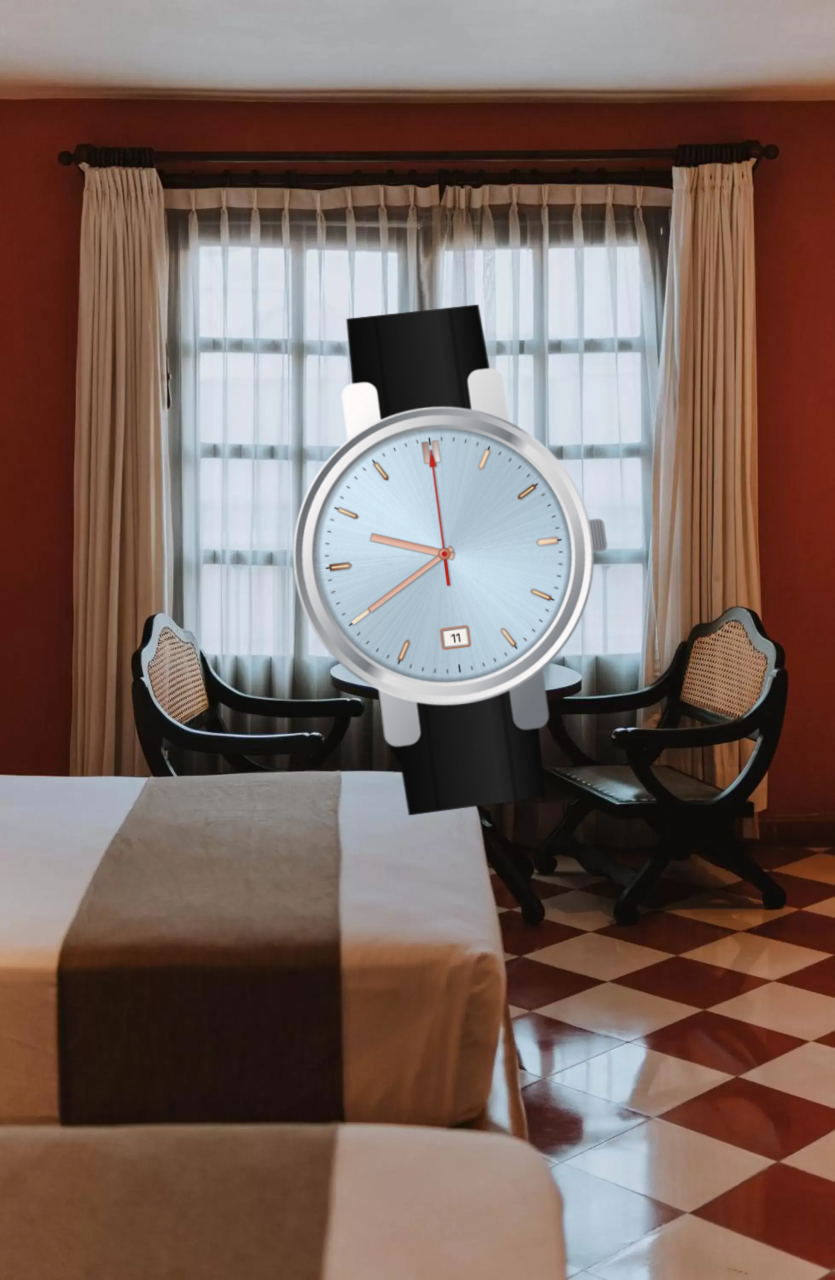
**9:40:00**
